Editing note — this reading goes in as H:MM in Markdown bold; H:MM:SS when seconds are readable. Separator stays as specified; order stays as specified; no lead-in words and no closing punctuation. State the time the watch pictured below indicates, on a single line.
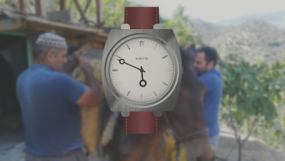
**5:49**
